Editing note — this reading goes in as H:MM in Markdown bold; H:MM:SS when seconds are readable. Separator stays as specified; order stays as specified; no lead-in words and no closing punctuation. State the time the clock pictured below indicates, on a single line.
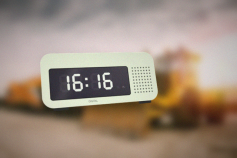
**16:16**
